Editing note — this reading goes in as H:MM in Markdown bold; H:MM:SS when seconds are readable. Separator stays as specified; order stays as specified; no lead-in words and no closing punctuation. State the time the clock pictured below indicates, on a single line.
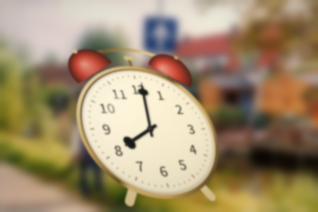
**8:01**
